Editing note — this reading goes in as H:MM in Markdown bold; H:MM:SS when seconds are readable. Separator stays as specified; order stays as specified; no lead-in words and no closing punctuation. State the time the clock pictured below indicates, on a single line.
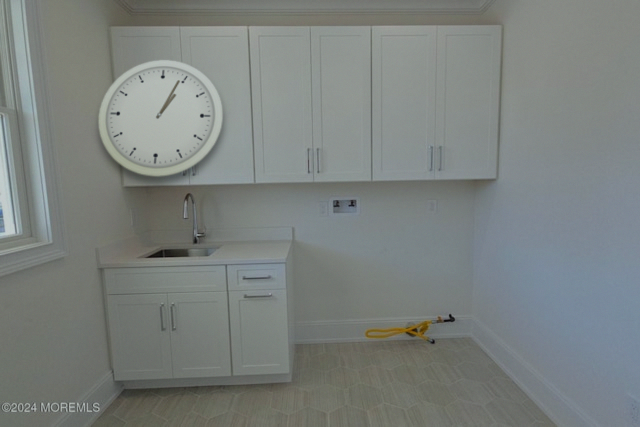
**1:04**
